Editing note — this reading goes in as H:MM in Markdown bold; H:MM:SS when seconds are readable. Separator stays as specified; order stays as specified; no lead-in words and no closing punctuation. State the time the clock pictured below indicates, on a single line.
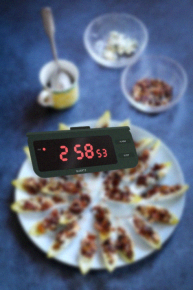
**2:58:53**
